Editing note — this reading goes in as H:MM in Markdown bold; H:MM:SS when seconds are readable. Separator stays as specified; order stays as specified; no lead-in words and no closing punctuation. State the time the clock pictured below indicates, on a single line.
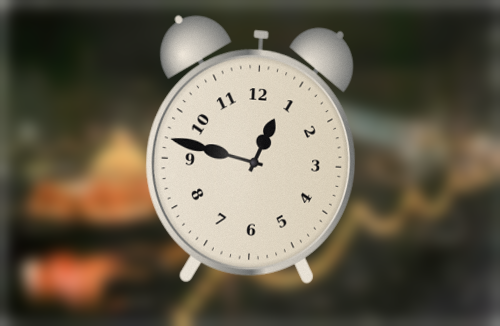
**12:47**
